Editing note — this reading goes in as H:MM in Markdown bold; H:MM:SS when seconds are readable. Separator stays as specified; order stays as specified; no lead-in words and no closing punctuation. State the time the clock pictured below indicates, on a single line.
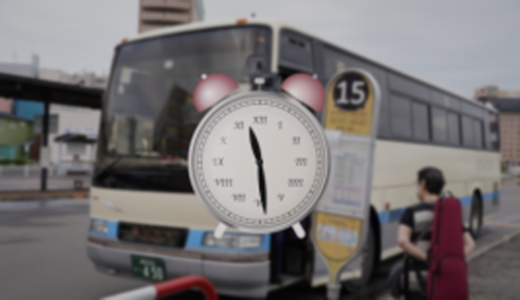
**11:29**
